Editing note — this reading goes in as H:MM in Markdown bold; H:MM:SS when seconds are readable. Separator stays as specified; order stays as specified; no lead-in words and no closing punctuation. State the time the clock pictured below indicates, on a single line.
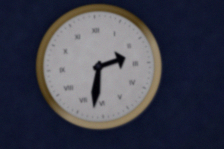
**2:32**
